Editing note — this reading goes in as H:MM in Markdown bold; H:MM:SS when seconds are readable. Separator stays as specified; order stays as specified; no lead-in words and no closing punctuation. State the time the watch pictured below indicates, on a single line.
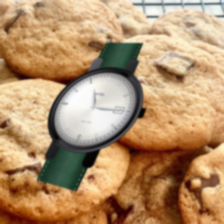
**11:15**
